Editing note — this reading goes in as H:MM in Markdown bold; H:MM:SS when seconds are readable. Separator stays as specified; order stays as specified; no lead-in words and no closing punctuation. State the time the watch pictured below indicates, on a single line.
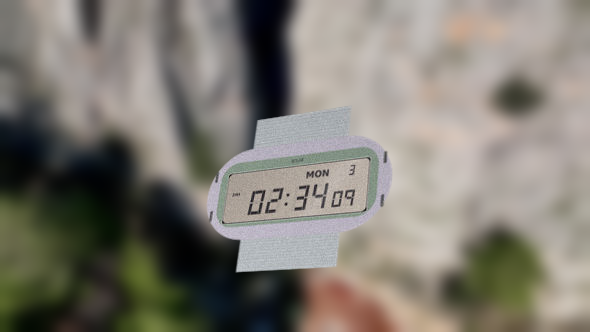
**2:34:09**
